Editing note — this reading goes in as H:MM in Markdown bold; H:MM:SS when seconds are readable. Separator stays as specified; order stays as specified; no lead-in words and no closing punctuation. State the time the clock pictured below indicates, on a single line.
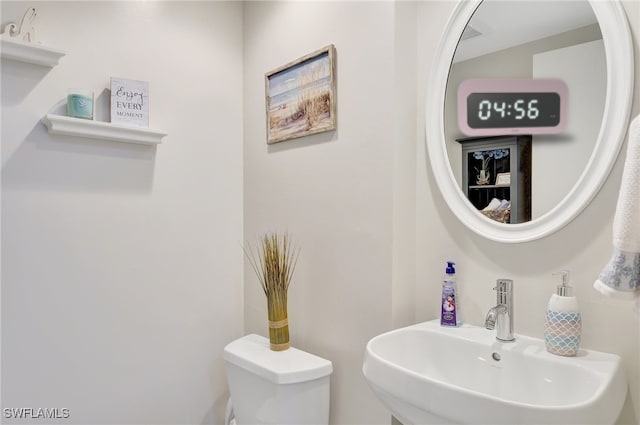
**4:56**
